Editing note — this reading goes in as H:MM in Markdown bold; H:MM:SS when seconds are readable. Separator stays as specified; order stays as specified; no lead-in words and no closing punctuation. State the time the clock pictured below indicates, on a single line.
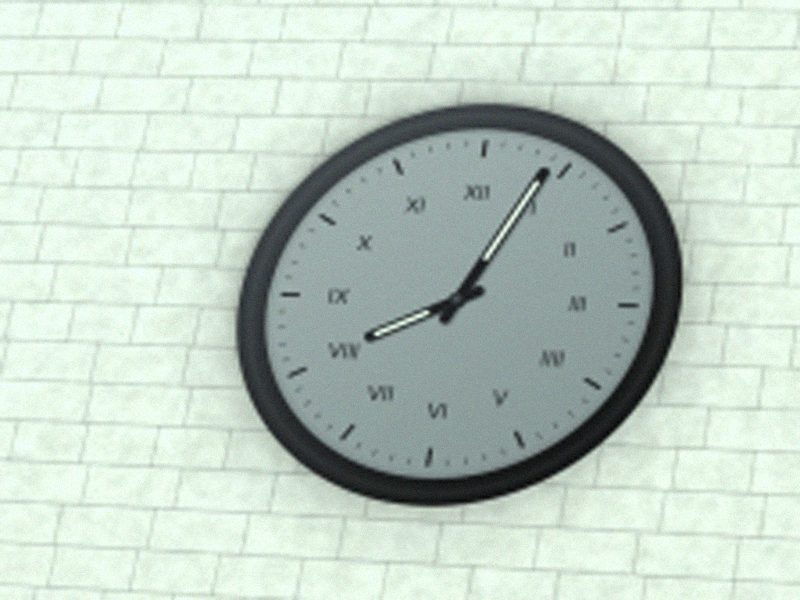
**8:04**
